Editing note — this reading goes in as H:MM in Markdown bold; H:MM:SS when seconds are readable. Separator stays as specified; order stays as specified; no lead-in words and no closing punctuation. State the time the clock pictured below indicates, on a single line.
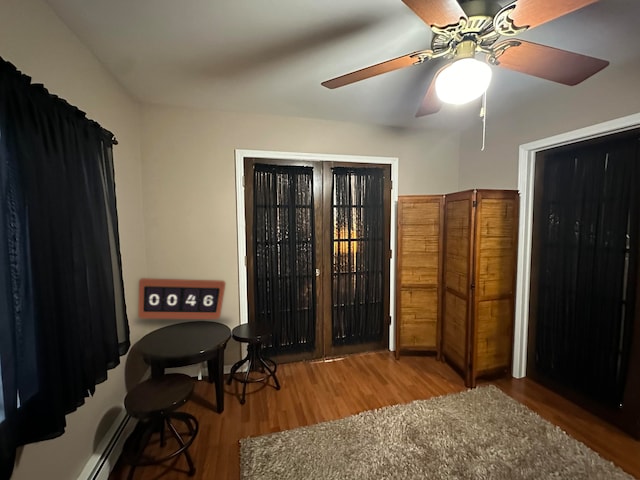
**0:46**
